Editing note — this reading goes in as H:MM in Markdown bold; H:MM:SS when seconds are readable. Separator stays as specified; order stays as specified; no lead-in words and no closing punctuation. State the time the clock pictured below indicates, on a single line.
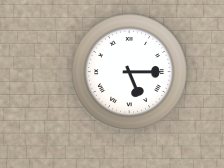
**5:15**
